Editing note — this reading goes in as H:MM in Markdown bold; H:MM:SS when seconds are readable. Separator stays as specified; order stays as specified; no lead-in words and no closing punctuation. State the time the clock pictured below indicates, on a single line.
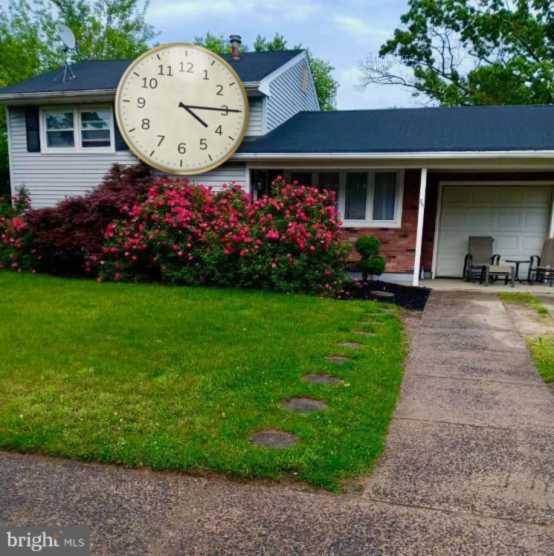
**4:15**
